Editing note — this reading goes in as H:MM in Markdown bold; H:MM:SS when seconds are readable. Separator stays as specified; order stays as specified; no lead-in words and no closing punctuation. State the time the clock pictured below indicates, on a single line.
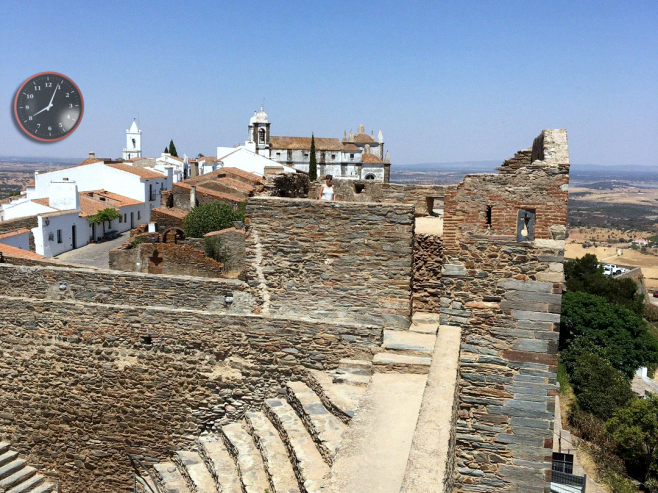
**8:04**
